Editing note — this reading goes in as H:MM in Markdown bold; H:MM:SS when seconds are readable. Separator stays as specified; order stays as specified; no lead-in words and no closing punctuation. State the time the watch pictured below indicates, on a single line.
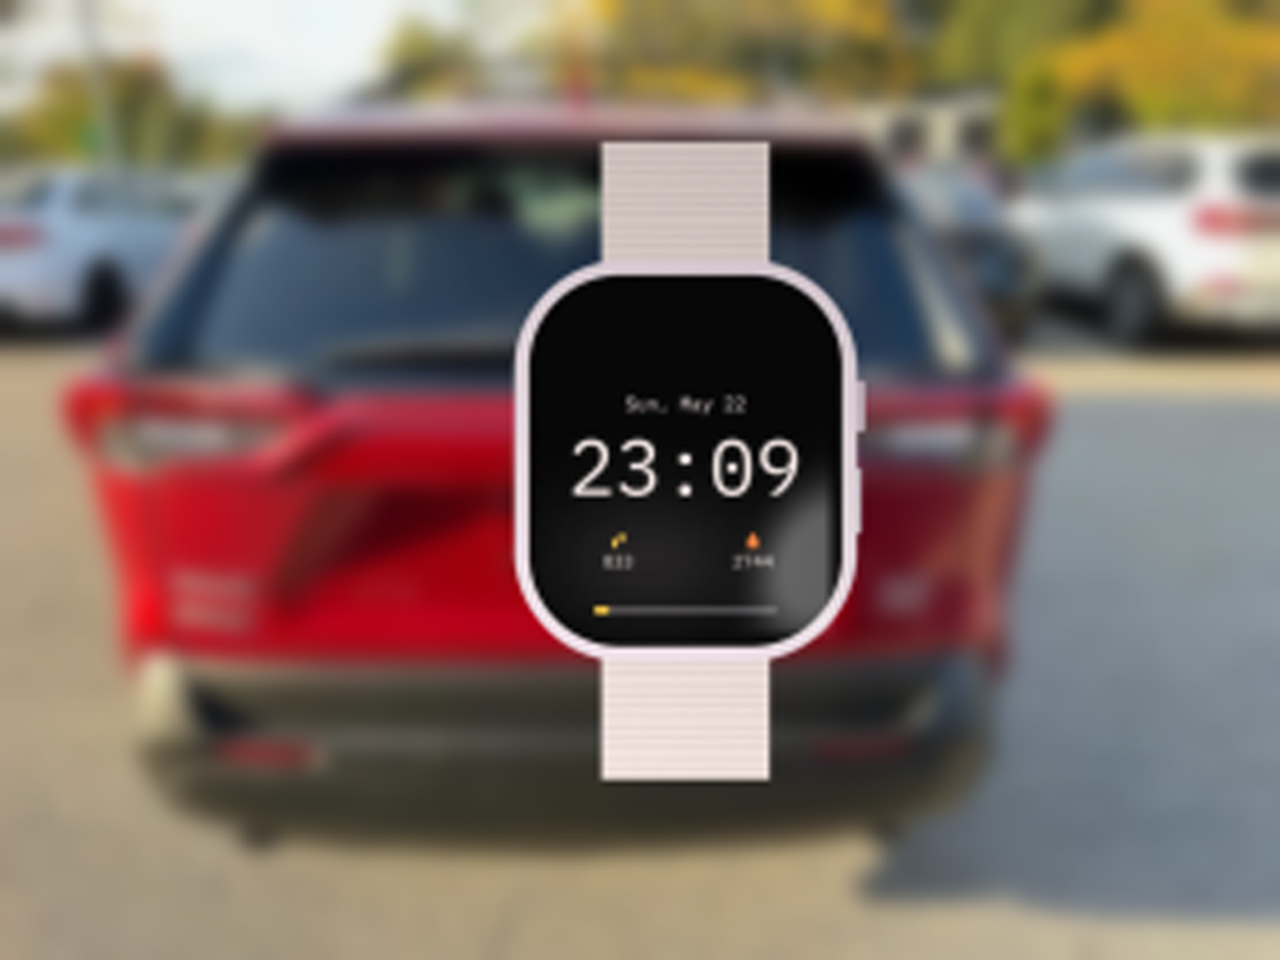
**23:09**
